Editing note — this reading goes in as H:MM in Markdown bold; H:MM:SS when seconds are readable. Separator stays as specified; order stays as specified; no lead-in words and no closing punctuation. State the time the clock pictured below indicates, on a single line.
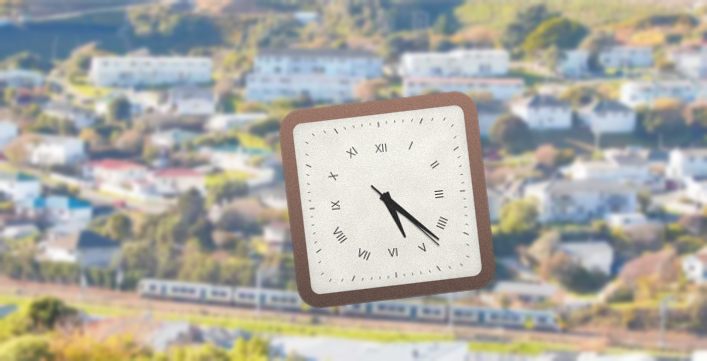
**5:22:23**
